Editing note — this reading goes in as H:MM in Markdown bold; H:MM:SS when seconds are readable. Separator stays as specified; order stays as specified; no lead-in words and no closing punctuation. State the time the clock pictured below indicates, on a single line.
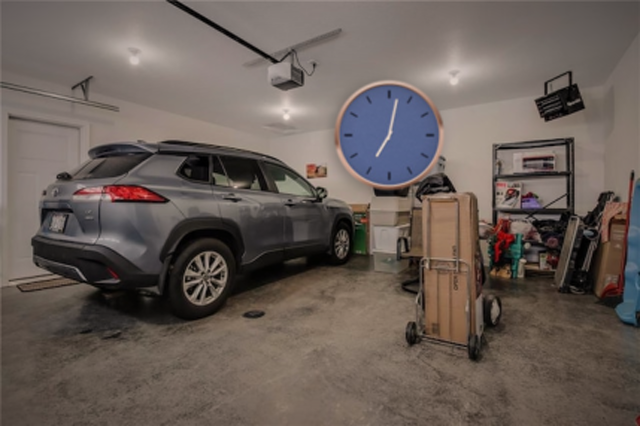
**7:02**
